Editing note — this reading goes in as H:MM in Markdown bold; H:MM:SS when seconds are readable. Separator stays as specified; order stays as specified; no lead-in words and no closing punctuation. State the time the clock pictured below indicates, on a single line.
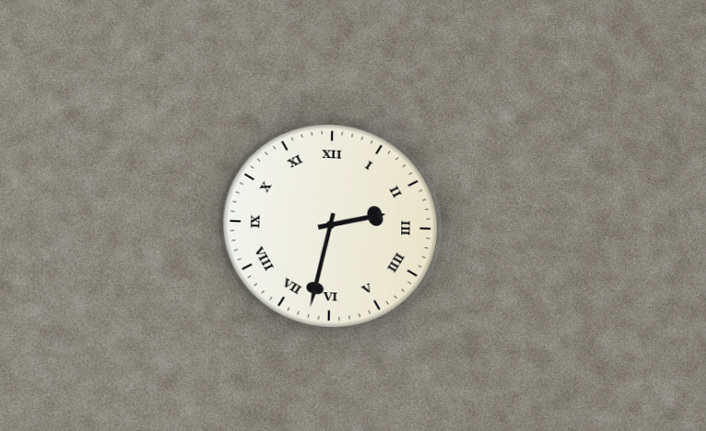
**2:32**
